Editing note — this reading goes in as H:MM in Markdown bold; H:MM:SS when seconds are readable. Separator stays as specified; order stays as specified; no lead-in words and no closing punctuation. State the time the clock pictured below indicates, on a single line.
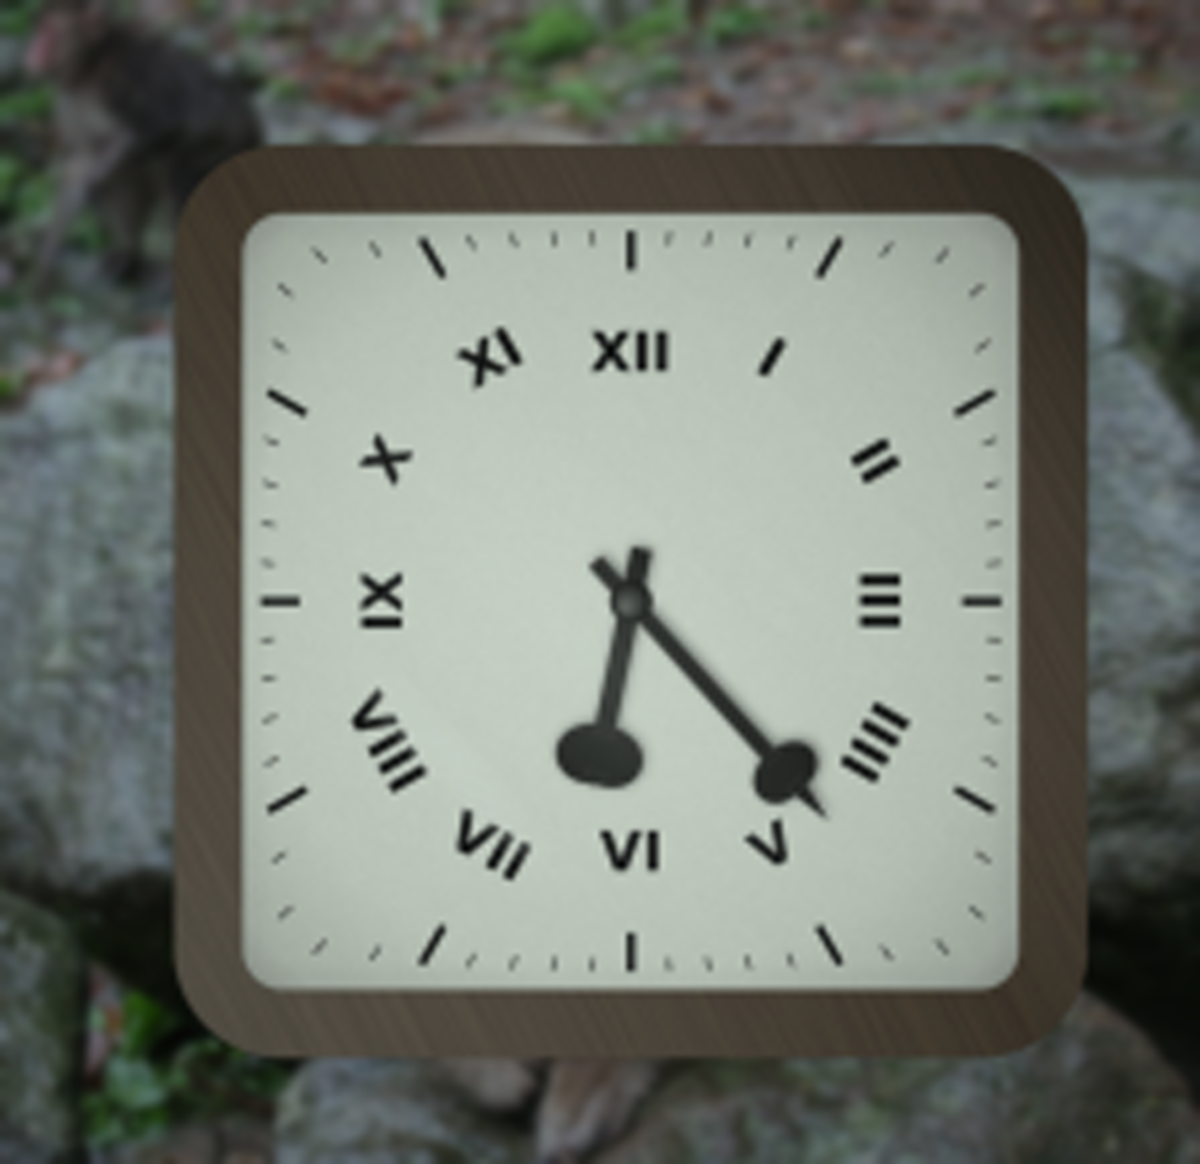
**6:23**
